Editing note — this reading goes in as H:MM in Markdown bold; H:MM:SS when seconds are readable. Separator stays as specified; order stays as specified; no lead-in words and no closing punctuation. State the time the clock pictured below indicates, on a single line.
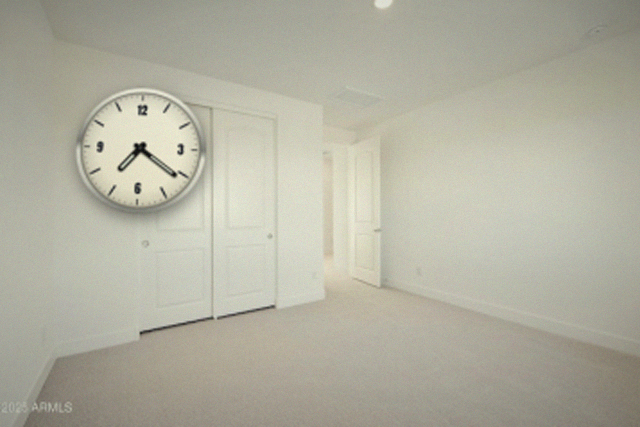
**7:21**
